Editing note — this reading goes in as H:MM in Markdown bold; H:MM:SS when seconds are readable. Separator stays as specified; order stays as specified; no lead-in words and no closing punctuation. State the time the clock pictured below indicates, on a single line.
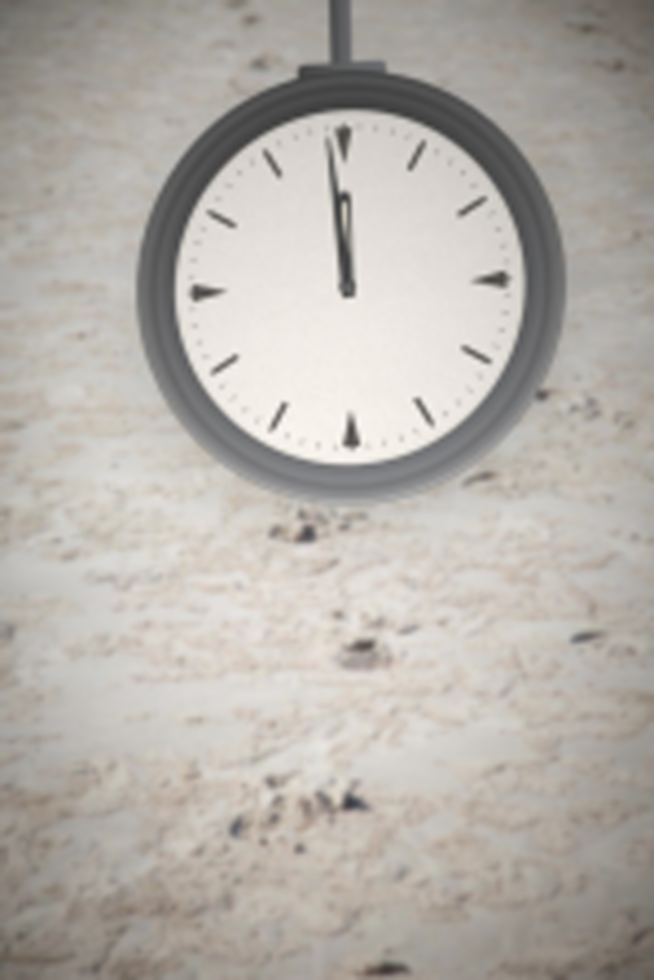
**11:59**
